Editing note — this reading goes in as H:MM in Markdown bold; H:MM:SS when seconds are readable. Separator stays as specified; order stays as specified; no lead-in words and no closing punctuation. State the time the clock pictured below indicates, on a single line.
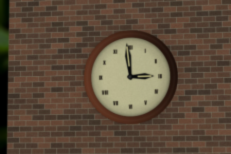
**2:59**
